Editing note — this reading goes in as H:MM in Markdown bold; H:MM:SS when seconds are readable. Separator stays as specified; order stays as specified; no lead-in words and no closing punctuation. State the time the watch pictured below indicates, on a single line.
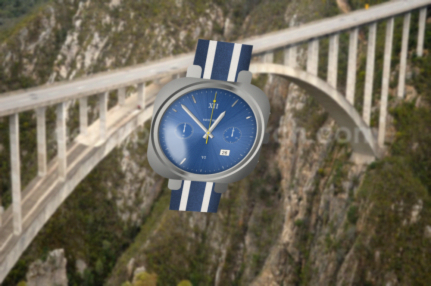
**12:52**
